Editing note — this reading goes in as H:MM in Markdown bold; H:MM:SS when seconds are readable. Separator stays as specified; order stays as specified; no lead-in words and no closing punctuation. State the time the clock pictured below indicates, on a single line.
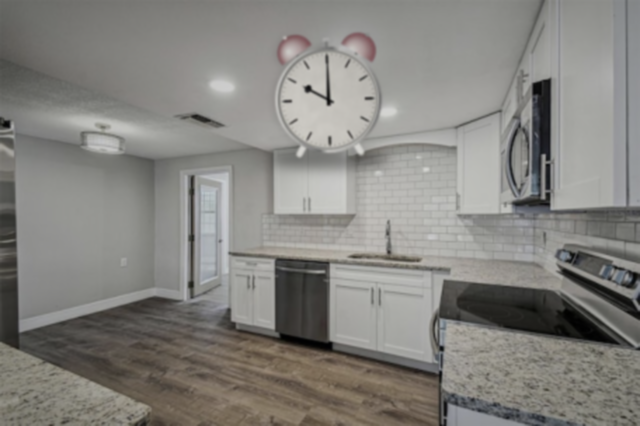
**10:00**
